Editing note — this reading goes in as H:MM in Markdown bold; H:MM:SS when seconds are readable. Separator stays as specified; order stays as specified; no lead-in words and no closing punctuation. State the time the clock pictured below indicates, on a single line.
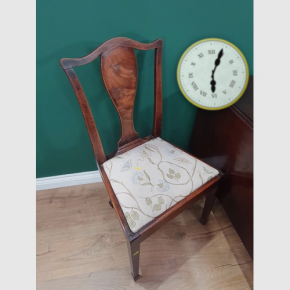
**6:04**
